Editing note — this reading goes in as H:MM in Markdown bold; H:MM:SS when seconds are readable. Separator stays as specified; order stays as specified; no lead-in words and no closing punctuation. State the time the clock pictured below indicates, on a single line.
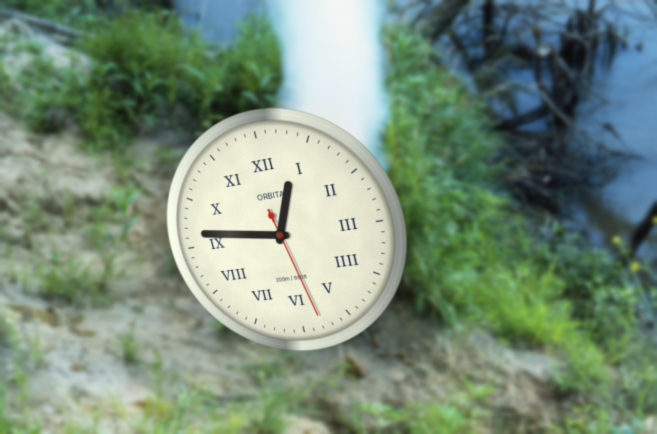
**12:46:28**
